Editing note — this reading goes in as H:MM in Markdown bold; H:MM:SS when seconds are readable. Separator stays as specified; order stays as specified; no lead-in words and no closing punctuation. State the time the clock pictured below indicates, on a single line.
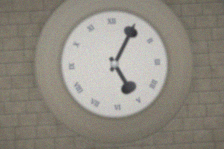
**5:05**
